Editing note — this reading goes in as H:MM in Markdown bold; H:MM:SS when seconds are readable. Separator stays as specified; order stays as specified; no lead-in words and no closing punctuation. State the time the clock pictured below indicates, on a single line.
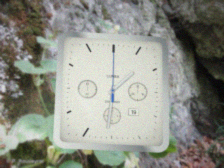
**1:31**
